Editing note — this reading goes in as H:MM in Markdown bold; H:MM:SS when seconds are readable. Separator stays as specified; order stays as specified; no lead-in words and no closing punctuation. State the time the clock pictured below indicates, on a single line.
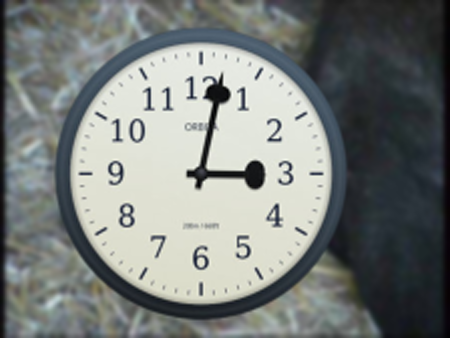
**3:02**
